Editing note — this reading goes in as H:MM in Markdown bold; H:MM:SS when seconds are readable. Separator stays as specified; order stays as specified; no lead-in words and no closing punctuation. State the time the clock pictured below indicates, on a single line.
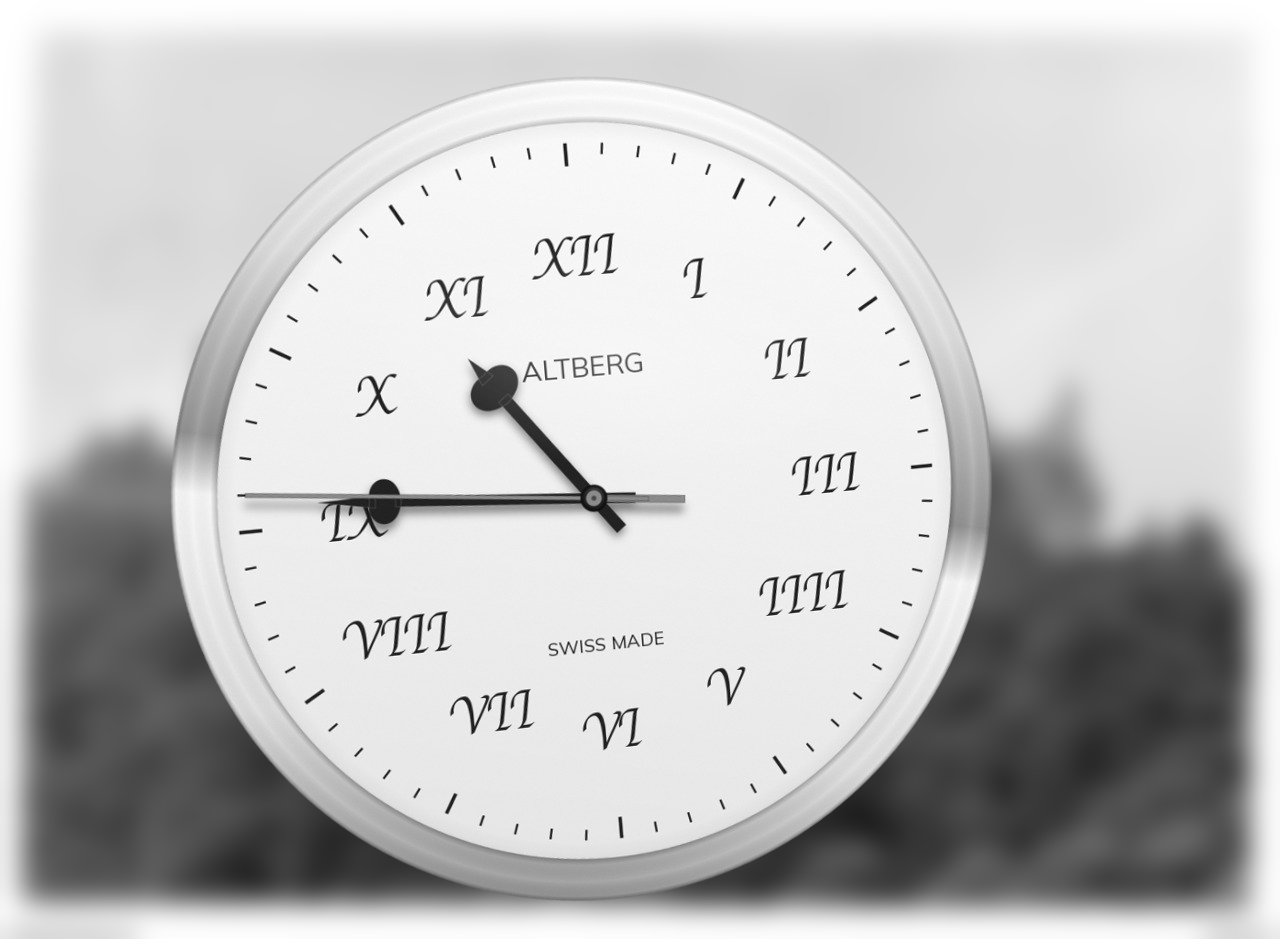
**10:45:46**
